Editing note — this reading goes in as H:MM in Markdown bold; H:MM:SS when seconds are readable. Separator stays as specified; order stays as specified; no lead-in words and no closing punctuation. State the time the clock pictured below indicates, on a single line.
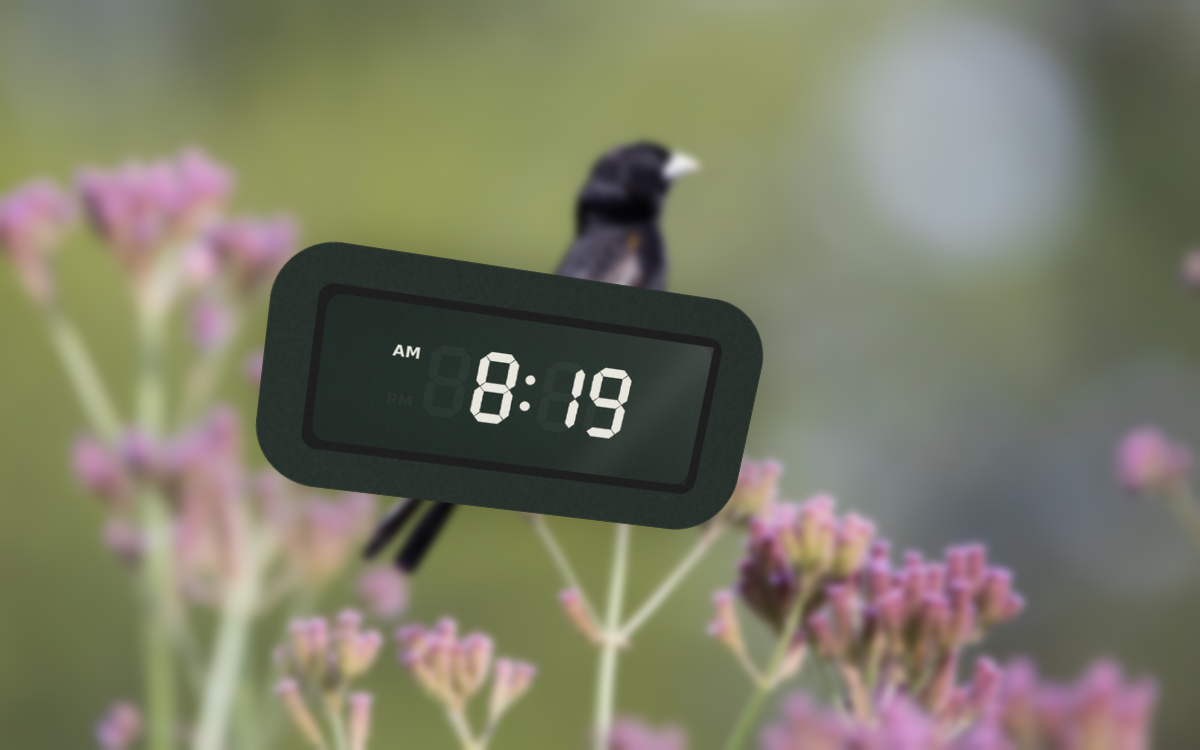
**8:19**
